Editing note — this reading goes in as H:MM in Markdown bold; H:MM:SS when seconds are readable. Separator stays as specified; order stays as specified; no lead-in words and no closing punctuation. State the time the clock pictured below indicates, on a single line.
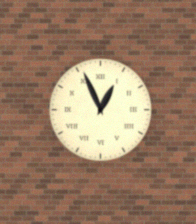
**12:56**
